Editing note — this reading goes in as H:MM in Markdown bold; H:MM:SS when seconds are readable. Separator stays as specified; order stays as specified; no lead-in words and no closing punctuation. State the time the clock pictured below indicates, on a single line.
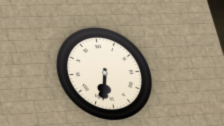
**6:33**
